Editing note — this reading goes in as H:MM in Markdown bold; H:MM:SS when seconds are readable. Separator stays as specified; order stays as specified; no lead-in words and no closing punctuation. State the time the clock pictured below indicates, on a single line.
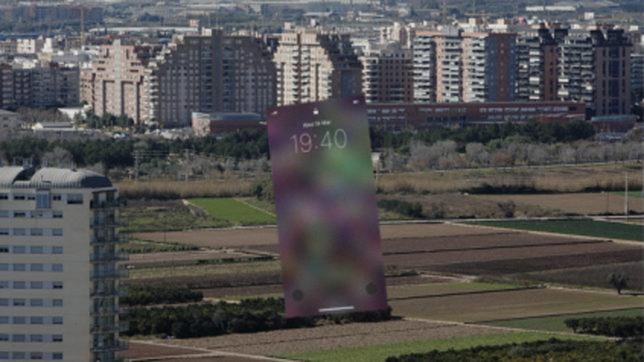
**19:40**
